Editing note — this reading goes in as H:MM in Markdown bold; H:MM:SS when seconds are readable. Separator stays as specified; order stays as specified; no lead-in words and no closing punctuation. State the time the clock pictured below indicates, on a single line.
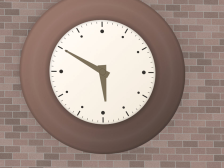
**5:50**
